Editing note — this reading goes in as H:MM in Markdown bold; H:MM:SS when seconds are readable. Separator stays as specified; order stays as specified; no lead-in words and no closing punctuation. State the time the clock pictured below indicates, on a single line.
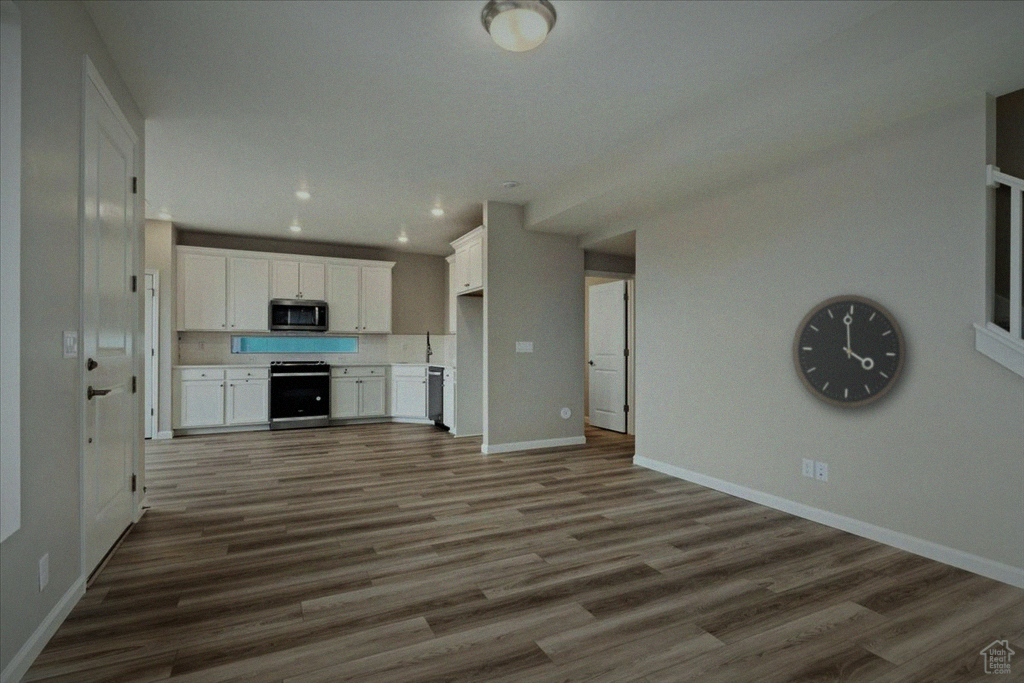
**3:59**
